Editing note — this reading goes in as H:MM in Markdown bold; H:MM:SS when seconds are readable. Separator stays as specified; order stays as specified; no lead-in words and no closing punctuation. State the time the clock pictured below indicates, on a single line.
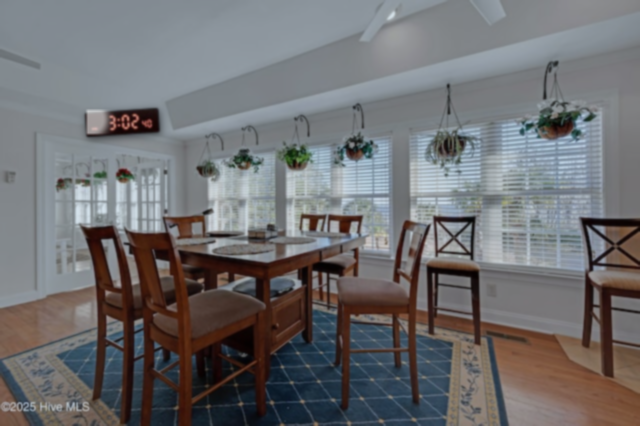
**3:02**
